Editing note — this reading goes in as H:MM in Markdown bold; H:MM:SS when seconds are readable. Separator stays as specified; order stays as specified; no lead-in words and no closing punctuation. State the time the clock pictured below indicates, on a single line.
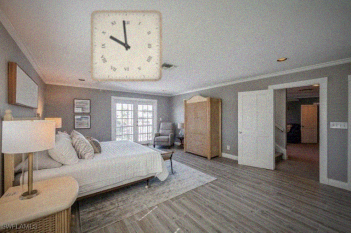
**9:59**
